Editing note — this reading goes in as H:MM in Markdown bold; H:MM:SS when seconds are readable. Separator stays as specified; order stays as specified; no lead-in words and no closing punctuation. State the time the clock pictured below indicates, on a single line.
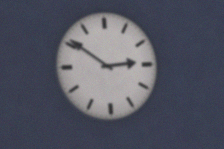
**2:51**
